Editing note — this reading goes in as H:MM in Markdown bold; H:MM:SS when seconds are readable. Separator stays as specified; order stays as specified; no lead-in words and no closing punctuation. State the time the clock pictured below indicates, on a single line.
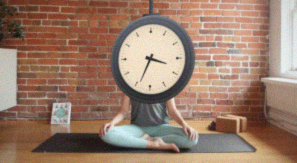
**3:34**
